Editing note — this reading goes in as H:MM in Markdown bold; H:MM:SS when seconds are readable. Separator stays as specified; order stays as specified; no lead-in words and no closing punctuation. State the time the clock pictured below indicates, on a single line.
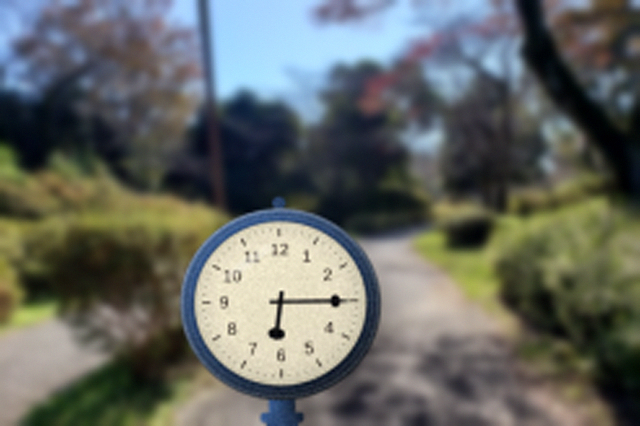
**6:15**
